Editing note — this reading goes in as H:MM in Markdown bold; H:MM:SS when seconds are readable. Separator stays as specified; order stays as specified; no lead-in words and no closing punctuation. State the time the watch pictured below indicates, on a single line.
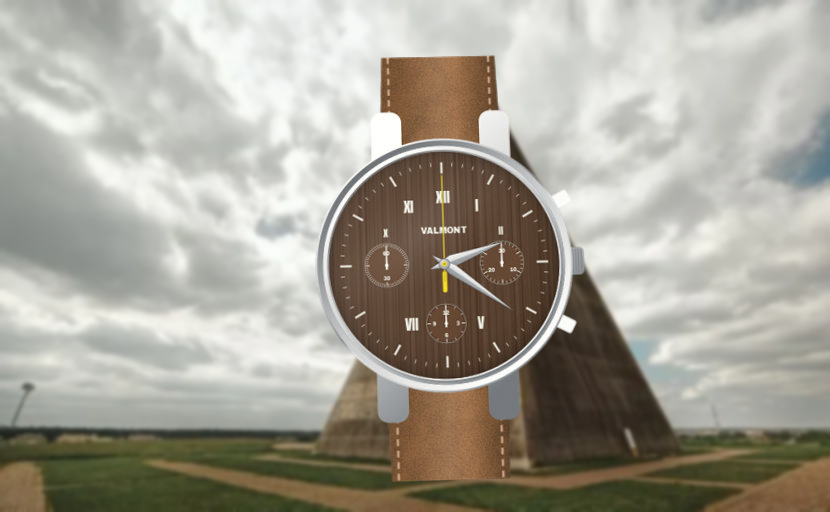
**2:21**
